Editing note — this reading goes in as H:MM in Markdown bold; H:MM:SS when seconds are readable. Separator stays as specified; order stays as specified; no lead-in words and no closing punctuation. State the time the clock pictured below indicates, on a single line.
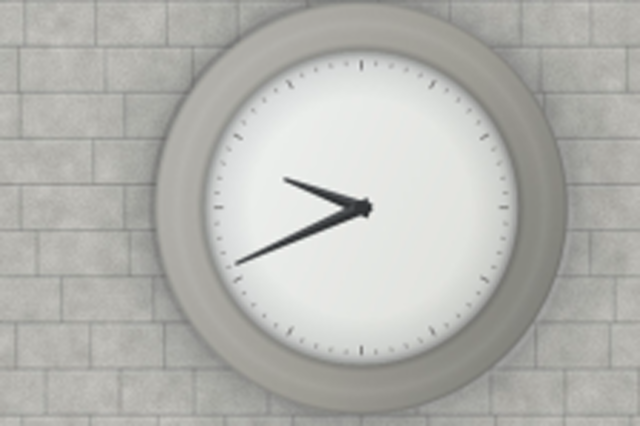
**9:41**
